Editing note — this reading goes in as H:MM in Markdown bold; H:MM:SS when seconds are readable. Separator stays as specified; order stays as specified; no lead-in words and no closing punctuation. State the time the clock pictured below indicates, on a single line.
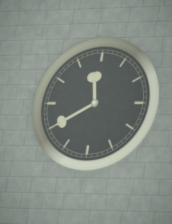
**11:40**
